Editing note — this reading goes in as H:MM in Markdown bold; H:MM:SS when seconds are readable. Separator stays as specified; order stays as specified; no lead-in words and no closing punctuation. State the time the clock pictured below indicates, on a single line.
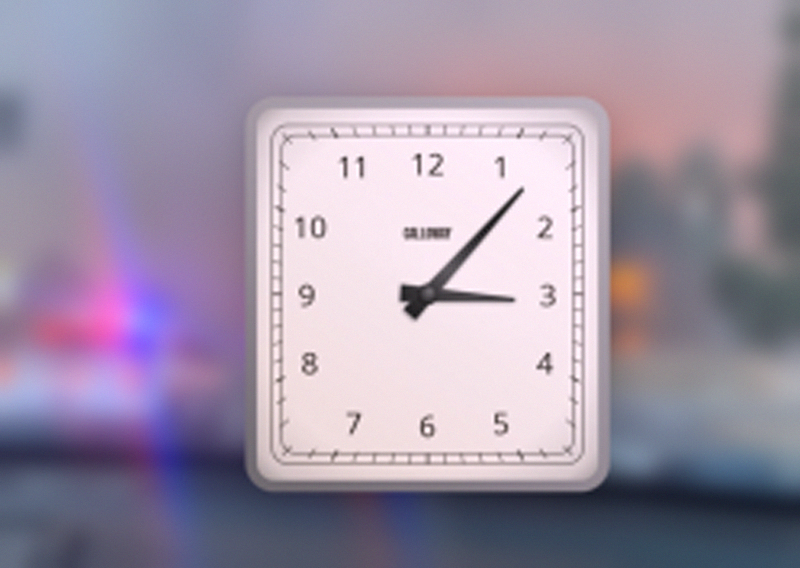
**3:07**
